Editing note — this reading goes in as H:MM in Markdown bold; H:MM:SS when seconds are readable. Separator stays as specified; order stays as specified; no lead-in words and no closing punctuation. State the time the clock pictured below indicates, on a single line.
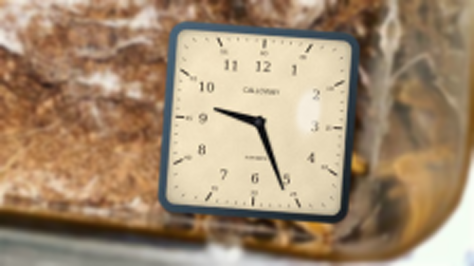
**9:26**
